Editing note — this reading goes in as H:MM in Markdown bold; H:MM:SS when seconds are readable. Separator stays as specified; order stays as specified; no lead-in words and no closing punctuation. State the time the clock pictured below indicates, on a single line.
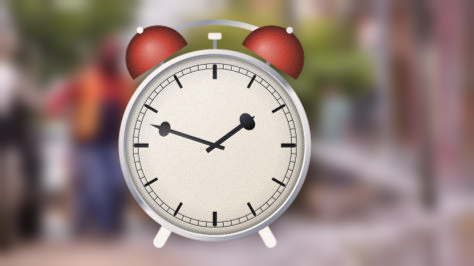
**1:48**
